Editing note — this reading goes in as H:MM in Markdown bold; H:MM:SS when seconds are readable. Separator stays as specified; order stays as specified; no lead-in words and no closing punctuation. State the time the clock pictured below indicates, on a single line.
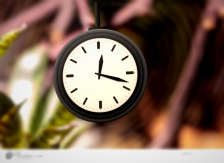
**12:18**
